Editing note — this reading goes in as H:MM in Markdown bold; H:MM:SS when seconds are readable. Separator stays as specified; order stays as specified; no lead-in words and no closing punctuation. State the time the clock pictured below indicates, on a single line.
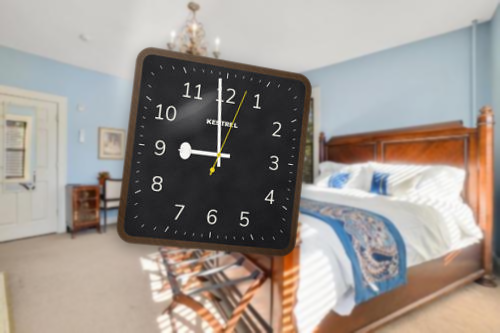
**8:59:03**
